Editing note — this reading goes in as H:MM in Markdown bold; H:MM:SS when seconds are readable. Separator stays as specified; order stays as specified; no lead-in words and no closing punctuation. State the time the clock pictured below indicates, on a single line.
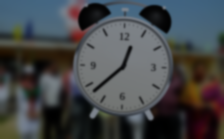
**12:38**
